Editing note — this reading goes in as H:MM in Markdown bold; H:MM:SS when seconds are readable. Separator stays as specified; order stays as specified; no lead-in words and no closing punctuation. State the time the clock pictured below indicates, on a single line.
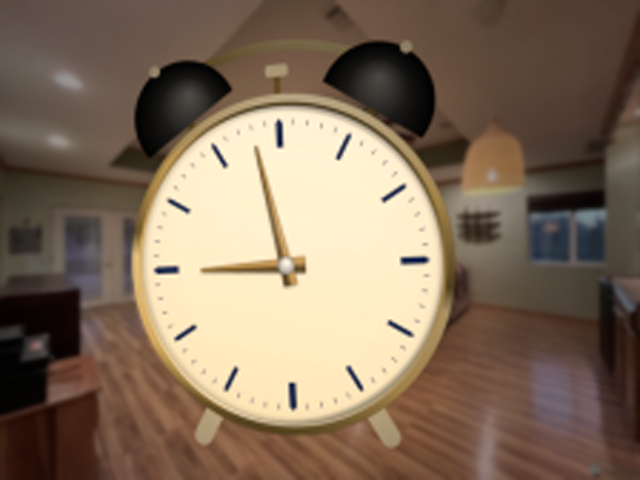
**8:58**
